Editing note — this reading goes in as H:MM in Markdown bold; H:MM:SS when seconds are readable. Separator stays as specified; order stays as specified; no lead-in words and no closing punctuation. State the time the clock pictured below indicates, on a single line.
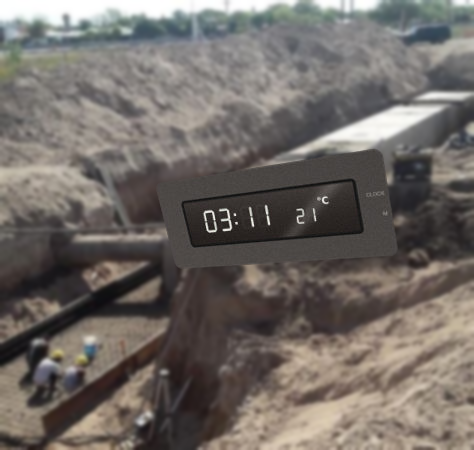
**3:11**
